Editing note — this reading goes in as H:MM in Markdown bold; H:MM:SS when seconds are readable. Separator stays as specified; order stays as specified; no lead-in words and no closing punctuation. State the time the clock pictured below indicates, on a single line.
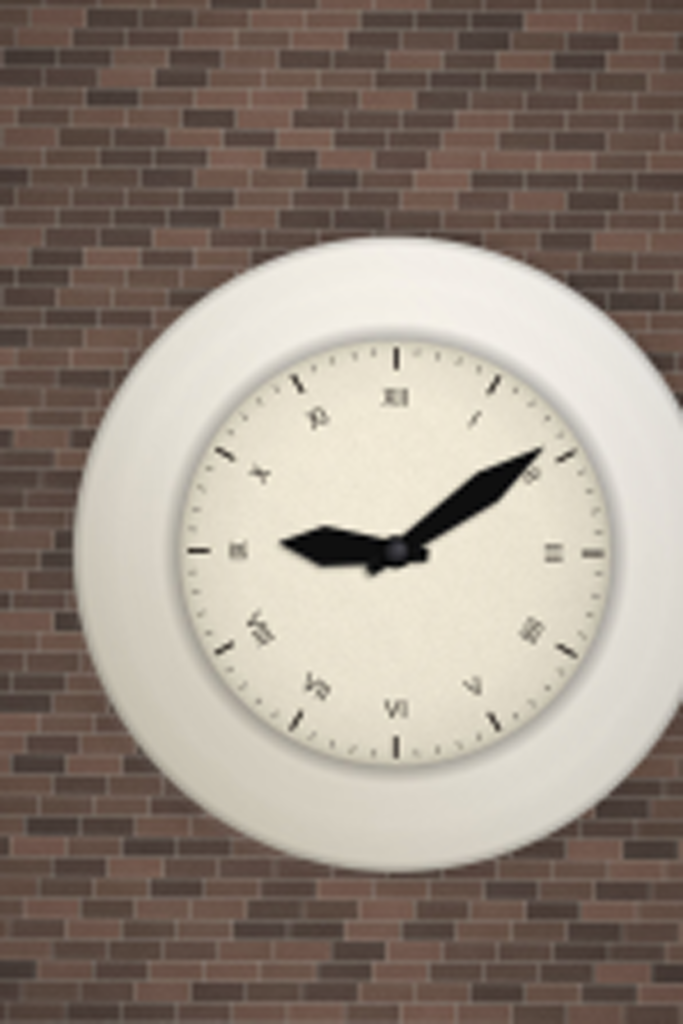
**9:09**
